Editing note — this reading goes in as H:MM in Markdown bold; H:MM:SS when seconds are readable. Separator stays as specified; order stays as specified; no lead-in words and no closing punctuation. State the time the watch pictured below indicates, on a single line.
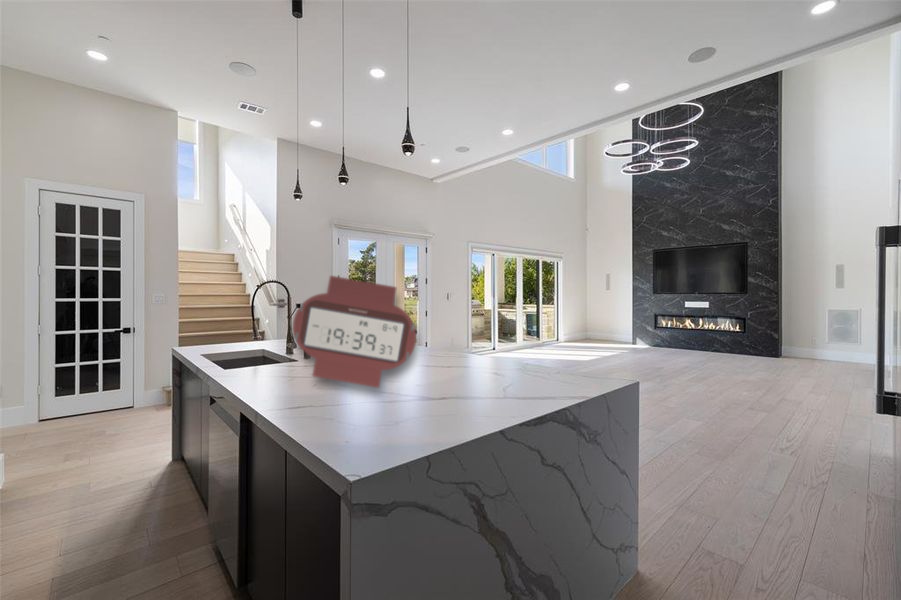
**19:39**
